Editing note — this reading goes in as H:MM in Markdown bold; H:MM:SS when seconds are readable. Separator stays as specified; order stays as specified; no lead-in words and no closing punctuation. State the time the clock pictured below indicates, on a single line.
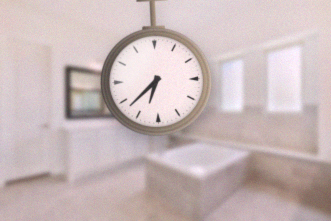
**6:38**
